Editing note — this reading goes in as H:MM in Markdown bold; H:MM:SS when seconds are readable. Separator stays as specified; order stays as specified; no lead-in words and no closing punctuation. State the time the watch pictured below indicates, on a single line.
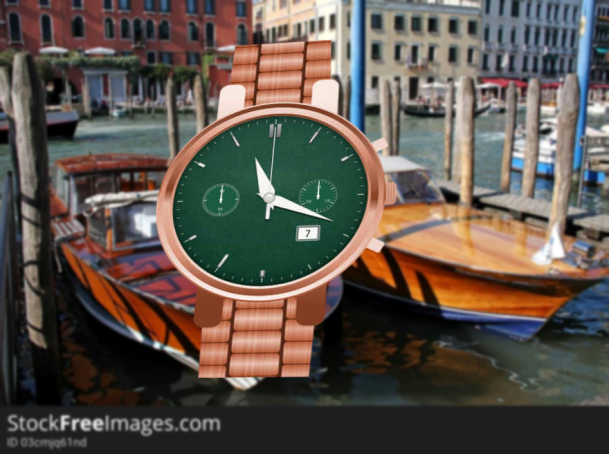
**11:19**
